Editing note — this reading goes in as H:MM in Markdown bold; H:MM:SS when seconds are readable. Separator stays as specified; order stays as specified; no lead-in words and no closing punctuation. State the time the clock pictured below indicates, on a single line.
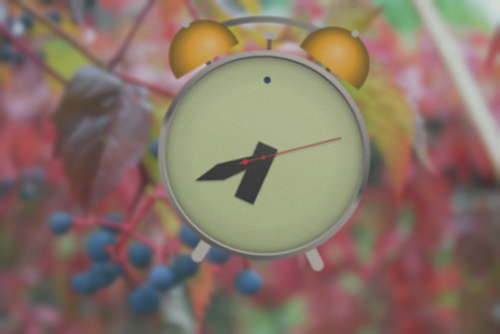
**6:41:12**
